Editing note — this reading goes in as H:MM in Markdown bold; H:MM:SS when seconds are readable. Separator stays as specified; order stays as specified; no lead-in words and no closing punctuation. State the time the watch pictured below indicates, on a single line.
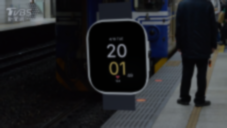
**20:01**
